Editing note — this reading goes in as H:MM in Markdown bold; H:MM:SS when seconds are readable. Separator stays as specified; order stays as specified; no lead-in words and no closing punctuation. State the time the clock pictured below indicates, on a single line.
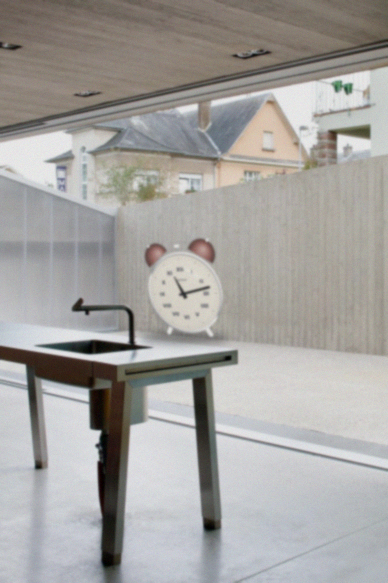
**11:13**
